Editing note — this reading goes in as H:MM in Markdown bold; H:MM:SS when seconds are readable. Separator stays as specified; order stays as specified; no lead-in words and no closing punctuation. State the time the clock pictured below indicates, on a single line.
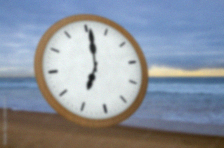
**7:01**
